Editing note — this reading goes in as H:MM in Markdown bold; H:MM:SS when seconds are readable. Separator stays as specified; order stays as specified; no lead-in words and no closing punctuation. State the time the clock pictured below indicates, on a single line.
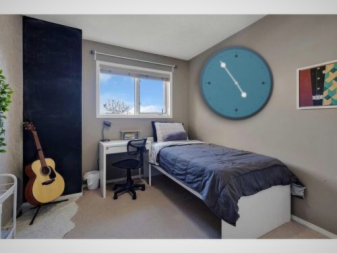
**4:54**
